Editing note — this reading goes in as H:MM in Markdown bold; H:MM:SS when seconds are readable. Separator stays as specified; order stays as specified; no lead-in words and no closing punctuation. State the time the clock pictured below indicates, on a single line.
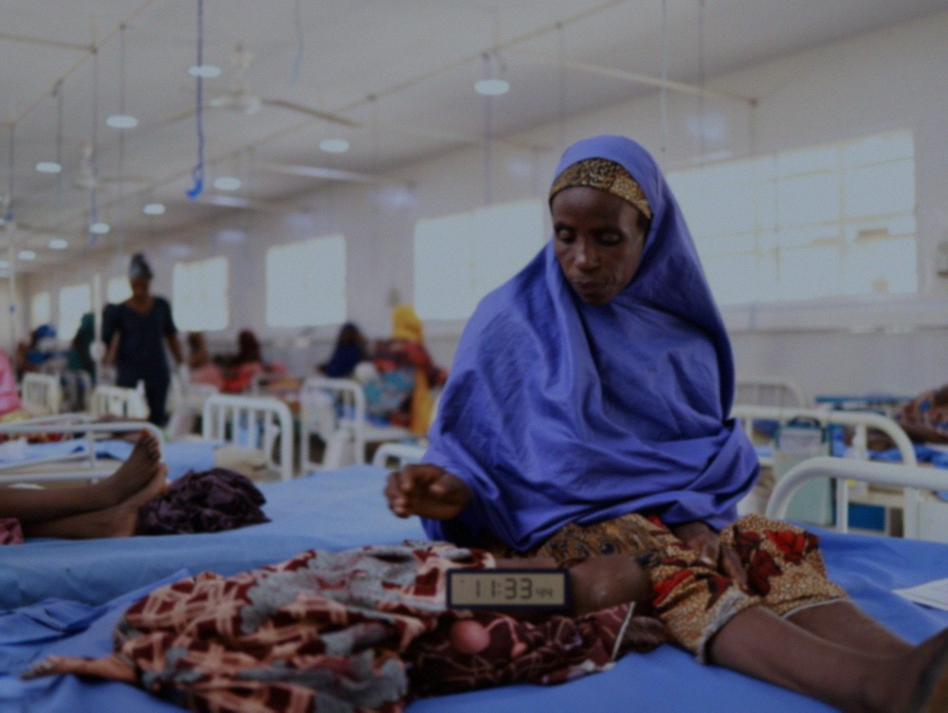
**11:33**
